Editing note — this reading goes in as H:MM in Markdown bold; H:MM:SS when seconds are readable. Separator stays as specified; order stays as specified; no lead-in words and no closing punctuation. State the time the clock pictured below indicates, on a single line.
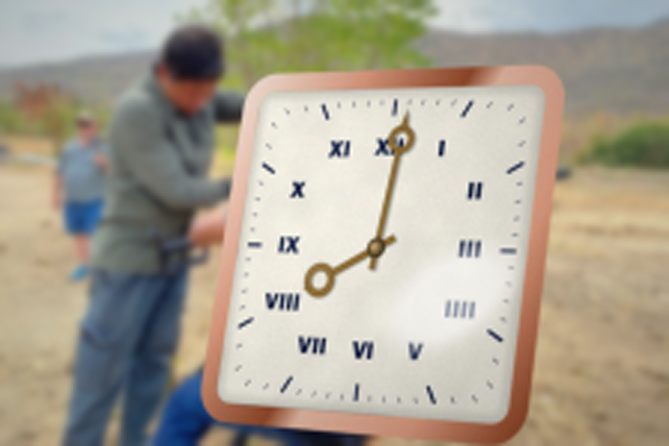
**8:01**
